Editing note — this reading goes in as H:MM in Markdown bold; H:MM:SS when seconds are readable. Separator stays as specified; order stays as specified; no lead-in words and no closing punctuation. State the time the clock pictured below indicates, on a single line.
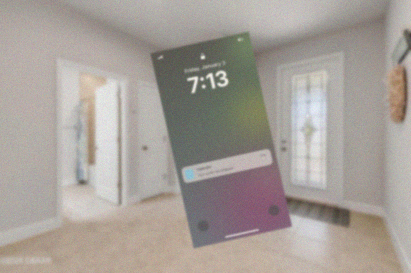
**7:13**
